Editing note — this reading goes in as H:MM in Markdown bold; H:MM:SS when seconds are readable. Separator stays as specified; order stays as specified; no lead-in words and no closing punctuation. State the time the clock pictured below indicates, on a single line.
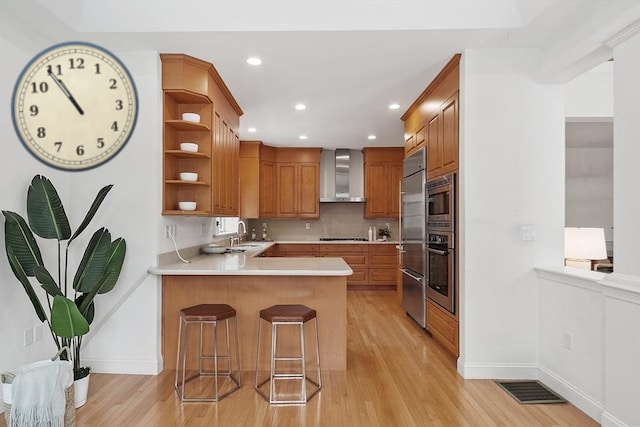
**10:54**
